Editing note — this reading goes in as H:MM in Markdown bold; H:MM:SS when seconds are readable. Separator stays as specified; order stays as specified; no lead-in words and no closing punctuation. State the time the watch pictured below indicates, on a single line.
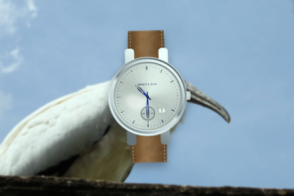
**10:30**
